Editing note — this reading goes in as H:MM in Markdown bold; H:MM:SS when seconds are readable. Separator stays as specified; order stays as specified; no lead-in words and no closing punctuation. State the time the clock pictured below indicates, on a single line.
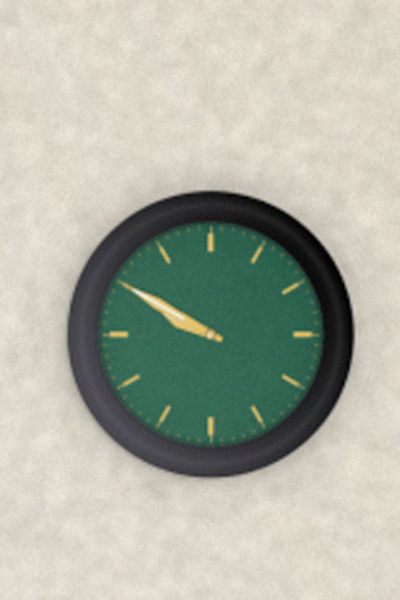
**9:50**
